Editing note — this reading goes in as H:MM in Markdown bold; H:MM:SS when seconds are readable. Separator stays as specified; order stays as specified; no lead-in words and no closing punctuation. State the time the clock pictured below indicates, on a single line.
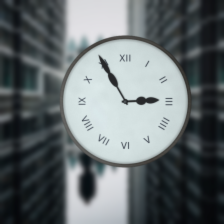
**2:55**
